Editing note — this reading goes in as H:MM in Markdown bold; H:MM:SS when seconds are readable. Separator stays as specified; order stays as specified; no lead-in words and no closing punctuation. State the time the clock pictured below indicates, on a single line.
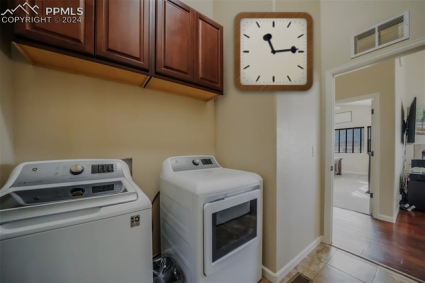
**11:14**
